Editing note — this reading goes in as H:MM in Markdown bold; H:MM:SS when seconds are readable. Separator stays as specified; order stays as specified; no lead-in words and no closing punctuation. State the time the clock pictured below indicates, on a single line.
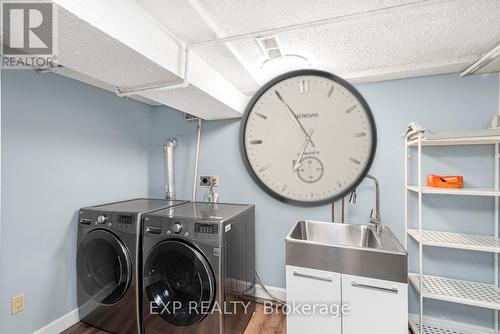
**6:55**
